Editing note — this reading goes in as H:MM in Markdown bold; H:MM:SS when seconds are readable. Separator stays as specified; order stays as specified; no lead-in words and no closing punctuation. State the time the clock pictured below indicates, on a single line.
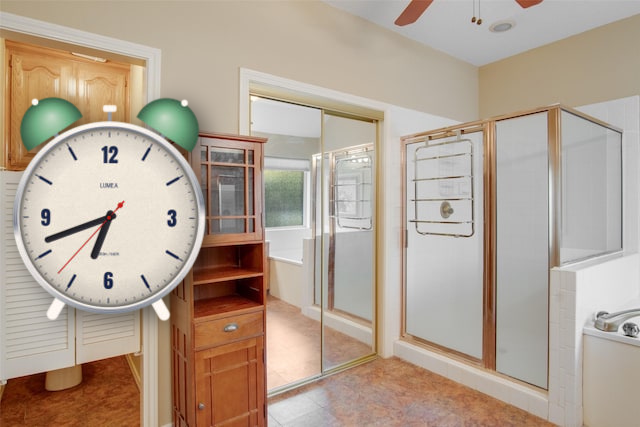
**6:41:37**
